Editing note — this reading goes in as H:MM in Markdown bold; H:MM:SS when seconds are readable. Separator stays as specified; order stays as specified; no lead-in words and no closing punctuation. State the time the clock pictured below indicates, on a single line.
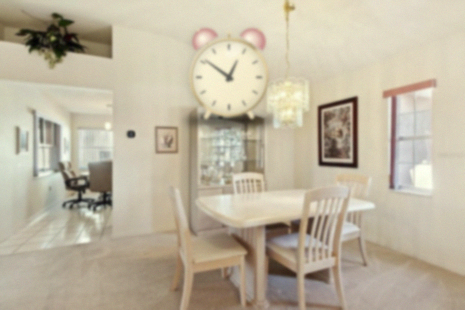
**12:51**
